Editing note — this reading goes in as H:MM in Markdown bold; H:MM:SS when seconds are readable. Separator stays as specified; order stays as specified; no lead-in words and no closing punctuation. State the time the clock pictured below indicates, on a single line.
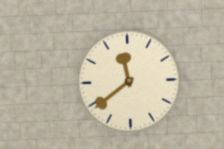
**11:39**
